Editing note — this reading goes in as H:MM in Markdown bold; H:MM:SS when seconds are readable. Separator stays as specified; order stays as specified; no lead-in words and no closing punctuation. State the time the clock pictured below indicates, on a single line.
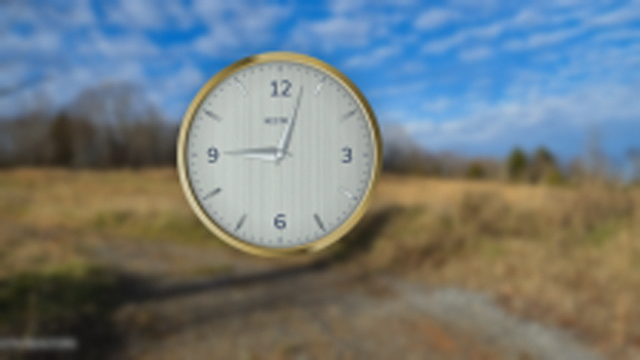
**9:03**
